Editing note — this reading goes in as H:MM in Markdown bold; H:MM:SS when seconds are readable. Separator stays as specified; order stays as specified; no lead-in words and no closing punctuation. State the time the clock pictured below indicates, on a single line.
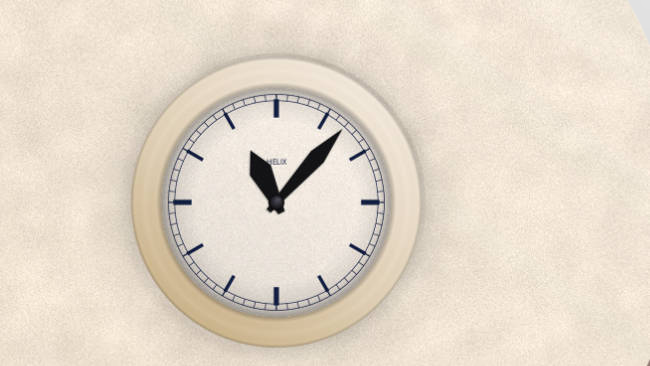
**11:07**
